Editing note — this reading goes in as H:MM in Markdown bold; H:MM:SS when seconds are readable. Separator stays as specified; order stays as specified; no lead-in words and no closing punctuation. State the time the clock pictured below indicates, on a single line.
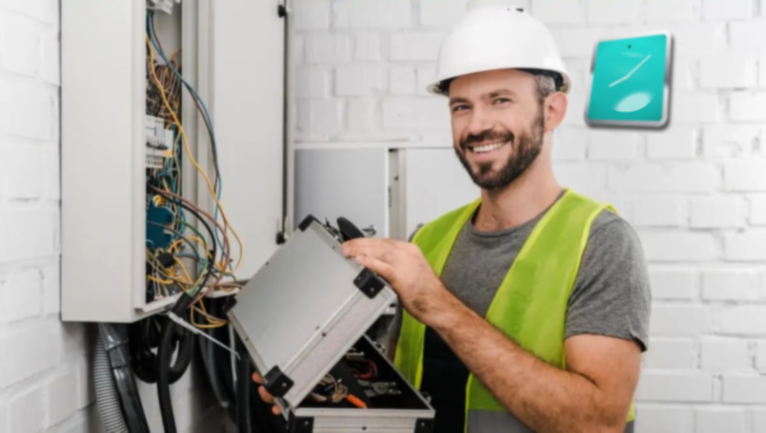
**8:08**
